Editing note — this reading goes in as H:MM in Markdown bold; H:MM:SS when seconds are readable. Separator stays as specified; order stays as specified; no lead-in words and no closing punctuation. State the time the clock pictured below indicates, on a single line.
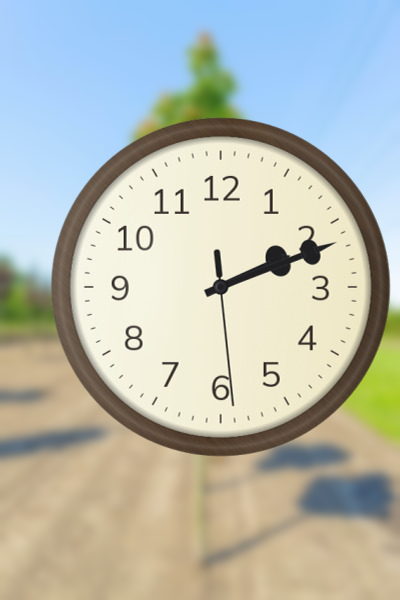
**2:11:29**
